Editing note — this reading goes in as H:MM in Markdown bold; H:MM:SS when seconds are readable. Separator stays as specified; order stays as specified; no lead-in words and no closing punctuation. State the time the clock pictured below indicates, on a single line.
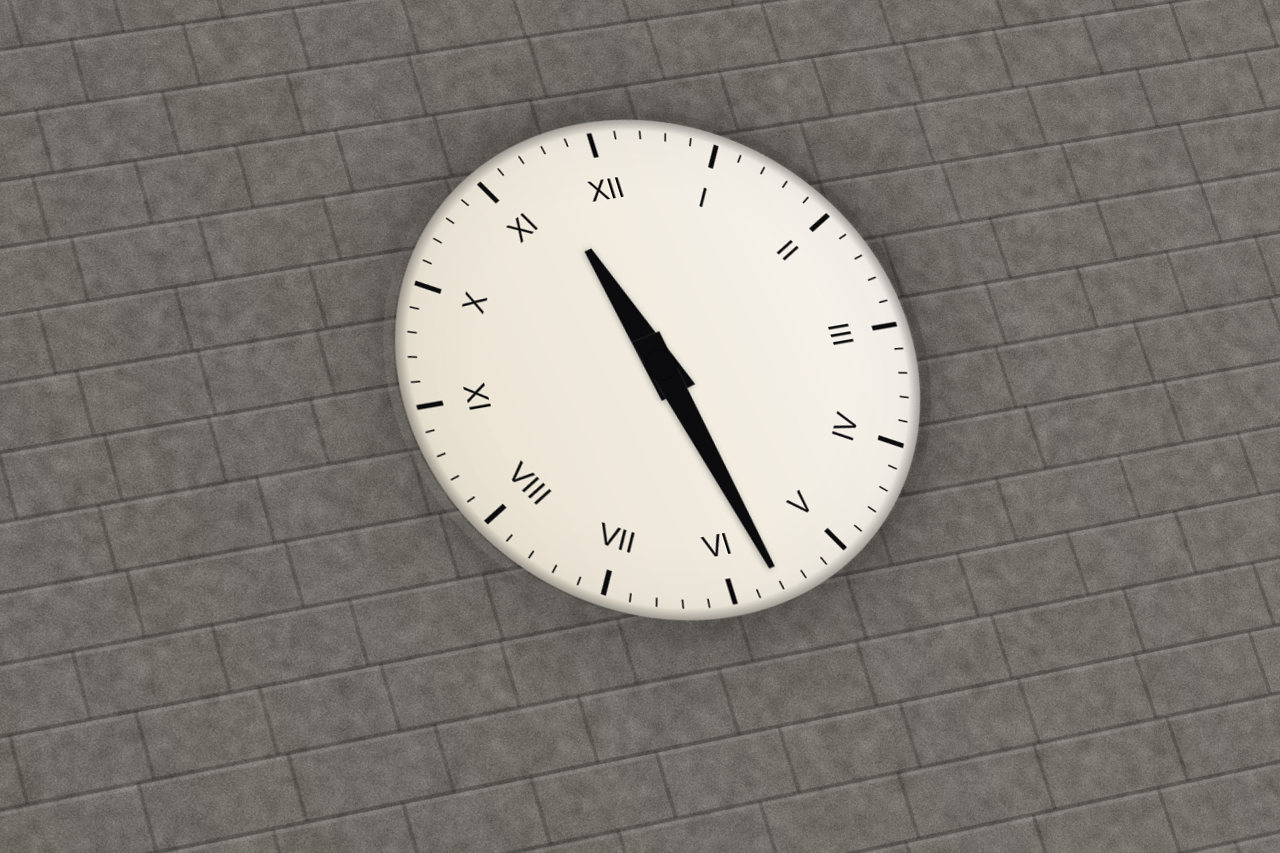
**11:28**
